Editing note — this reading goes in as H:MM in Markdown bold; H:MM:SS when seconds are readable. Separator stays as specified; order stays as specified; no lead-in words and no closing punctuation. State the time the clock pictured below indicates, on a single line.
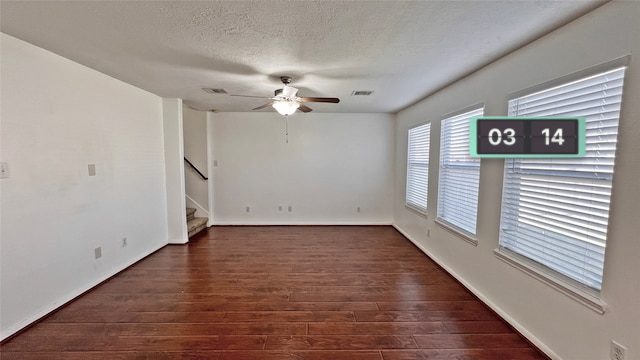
**3:14**
